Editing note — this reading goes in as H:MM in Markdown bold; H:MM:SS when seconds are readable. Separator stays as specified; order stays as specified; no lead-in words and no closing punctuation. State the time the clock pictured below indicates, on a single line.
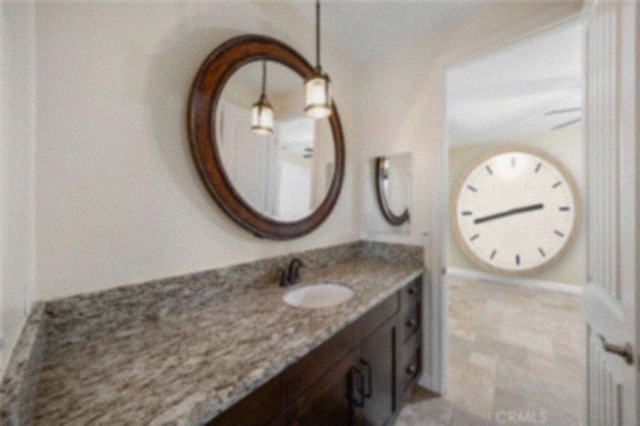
**2:43**
